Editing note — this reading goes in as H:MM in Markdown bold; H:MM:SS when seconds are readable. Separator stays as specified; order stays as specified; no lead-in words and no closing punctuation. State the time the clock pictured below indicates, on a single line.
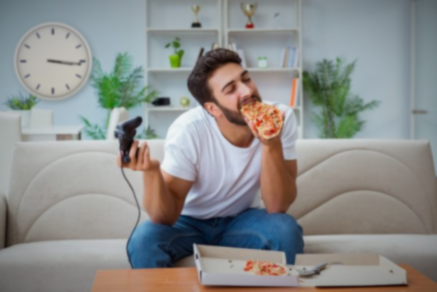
**3:16**
